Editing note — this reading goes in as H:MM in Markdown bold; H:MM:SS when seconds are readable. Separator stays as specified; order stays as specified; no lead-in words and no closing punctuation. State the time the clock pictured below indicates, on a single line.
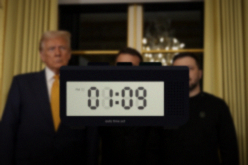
**1:09**
